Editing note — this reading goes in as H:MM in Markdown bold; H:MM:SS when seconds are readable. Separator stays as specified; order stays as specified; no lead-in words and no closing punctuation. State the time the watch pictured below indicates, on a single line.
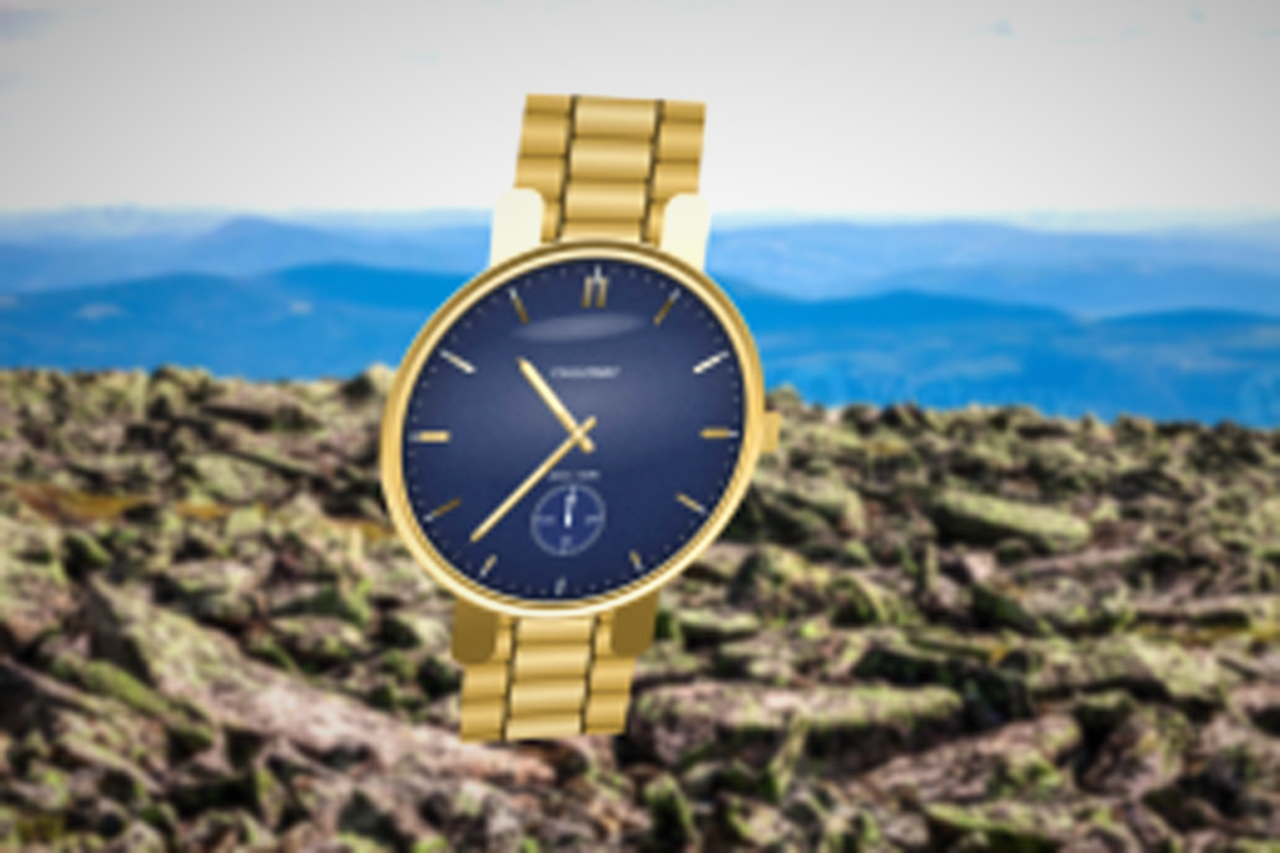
**10:37**
